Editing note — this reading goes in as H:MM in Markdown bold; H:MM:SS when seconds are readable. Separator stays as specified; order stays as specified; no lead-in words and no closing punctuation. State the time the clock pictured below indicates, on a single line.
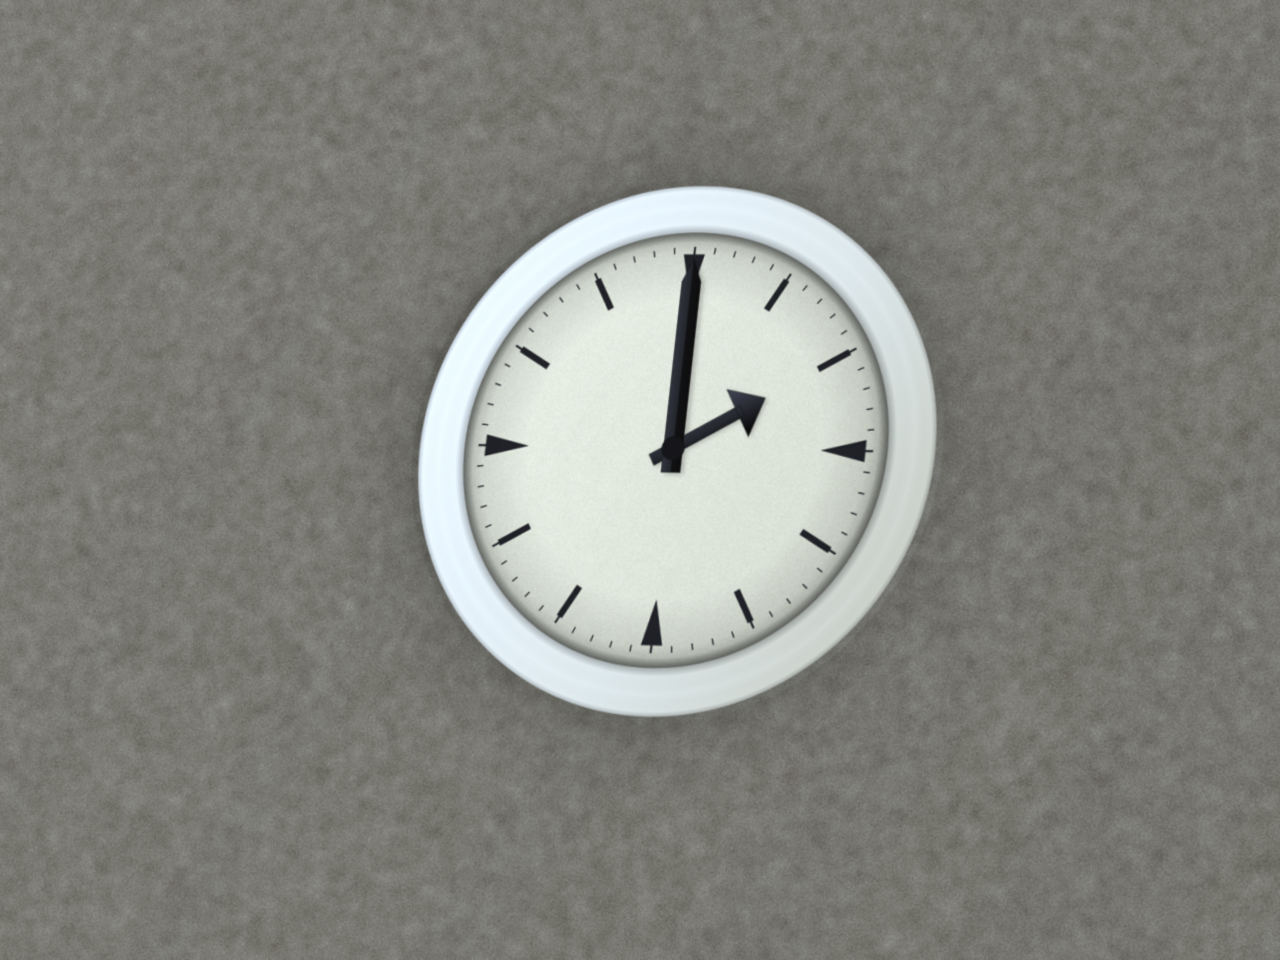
**2:00**
